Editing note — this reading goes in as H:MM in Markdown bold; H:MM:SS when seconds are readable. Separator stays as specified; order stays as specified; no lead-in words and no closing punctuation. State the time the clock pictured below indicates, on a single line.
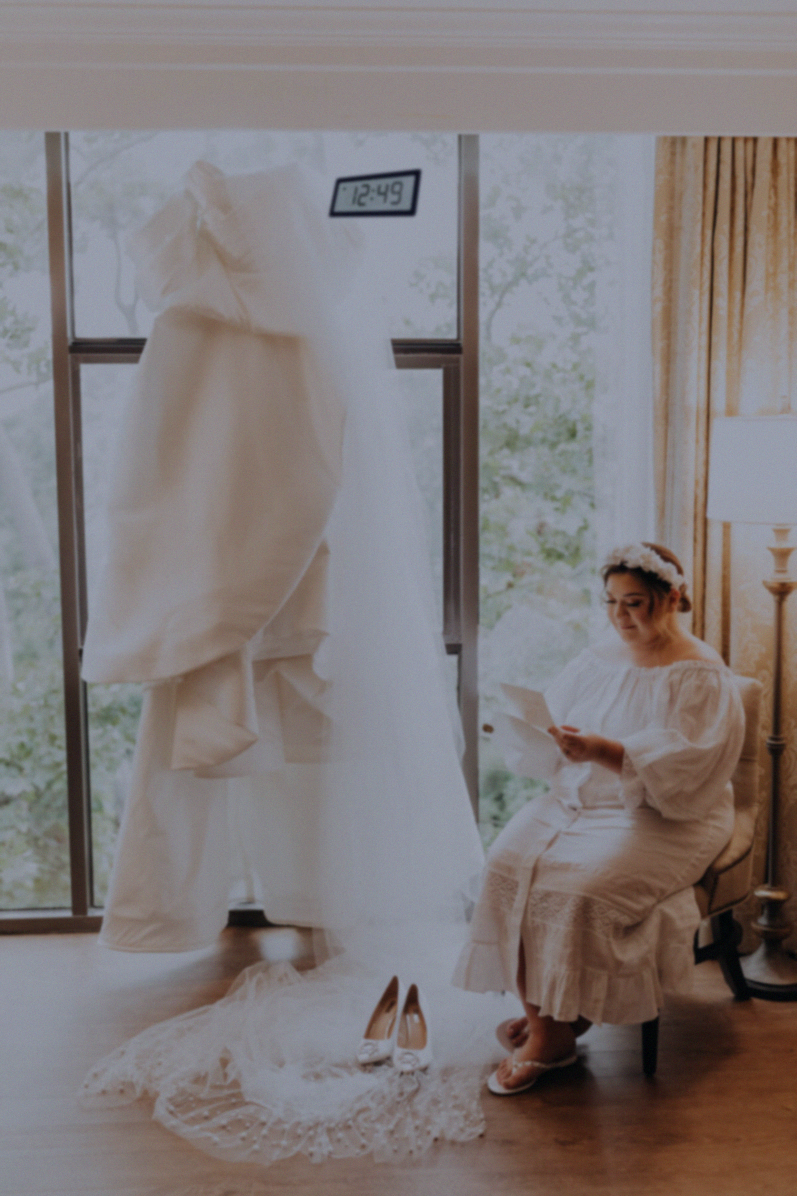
**12:49**
